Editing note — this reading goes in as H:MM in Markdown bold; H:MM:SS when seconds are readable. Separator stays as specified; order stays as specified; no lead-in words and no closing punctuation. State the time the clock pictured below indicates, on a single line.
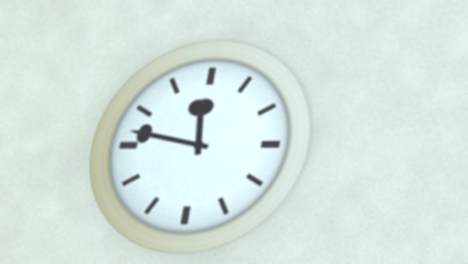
**11:47**
